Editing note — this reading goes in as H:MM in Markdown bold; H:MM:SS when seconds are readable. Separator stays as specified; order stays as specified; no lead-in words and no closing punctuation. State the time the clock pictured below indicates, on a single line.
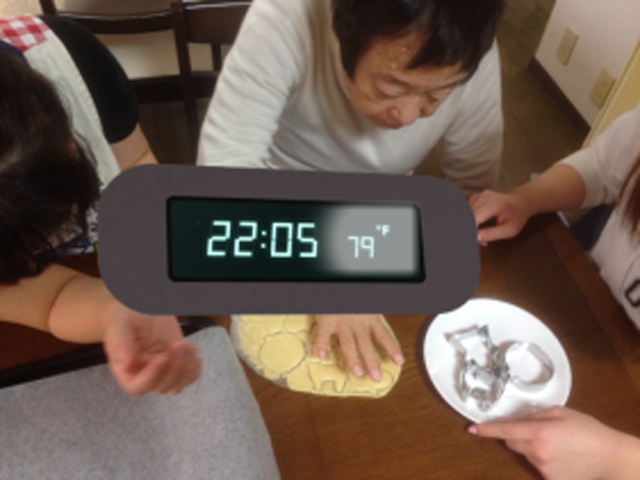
**22:05**
